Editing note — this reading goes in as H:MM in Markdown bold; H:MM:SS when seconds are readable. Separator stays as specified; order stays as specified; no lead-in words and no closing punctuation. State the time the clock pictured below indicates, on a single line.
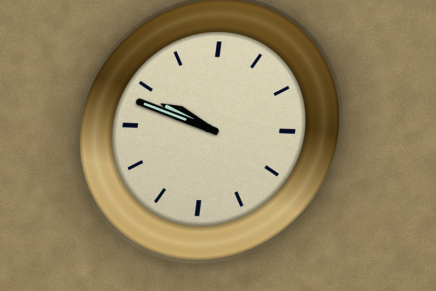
**9:48**
